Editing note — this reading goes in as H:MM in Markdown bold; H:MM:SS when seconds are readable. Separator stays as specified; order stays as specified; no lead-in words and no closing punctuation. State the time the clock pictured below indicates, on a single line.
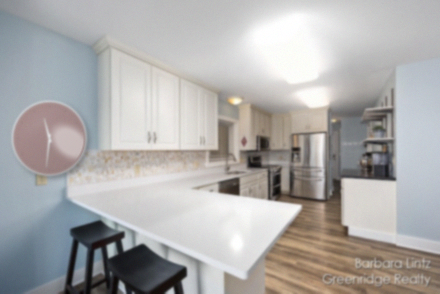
**11:31**
